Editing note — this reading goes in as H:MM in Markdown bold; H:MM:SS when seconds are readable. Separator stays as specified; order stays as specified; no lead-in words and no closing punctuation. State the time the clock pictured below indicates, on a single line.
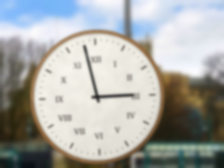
**2:58**
